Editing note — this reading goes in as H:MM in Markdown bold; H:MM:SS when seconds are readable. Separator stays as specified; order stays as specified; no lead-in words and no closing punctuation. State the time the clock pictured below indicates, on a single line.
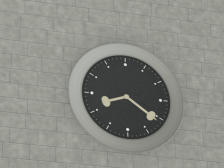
**8:21**
